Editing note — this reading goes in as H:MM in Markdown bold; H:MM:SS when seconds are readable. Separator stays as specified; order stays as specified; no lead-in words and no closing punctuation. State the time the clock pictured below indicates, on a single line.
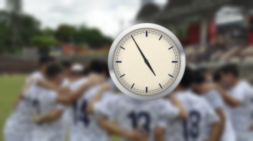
**4:55**
